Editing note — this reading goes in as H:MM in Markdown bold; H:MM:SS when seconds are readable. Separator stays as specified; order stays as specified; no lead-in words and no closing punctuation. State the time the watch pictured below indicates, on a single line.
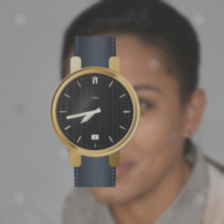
**7:43**
